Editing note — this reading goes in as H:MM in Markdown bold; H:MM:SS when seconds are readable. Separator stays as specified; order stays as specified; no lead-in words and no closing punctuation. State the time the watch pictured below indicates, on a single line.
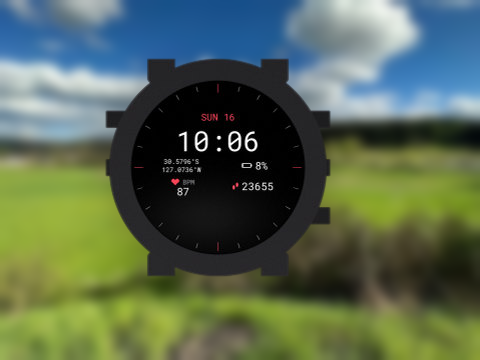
**10:06**
